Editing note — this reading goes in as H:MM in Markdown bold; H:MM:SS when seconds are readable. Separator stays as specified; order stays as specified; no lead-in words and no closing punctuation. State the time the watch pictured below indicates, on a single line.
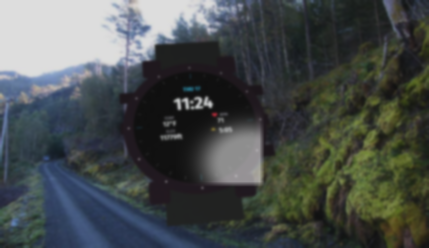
**11:24**
